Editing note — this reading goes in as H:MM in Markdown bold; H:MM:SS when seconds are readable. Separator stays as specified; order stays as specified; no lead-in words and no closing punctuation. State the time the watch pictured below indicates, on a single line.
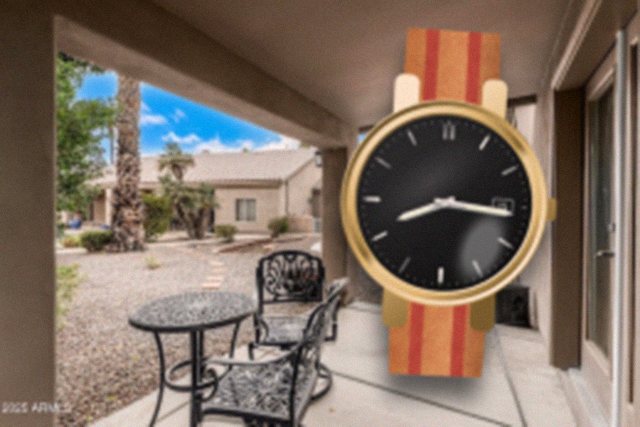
**8:16**
